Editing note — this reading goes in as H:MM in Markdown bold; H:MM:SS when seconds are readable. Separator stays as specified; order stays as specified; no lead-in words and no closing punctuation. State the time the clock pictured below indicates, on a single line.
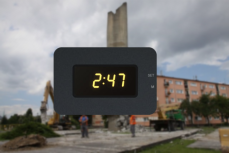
**2:47**
